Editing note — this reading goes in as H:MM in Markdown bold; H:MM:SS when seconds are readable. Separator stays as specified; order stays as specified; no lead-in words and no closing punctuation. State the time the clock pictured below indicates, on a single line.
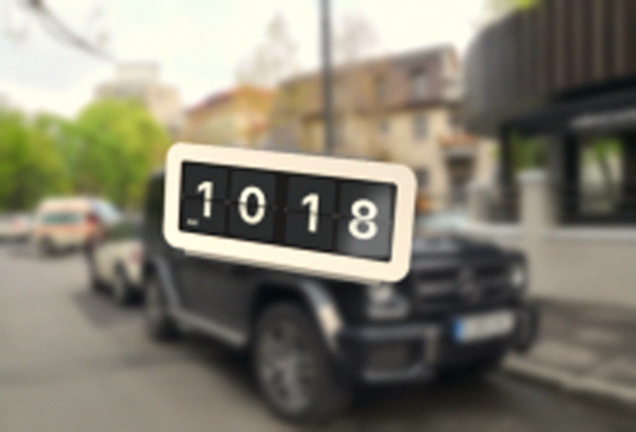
**10:18**
